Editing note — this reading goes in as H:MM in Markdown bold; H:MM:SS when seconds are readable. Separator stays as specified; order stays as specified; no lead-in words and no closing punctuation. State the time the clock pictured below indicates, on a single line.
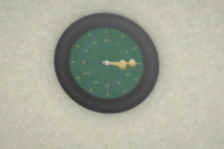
**3:15**
